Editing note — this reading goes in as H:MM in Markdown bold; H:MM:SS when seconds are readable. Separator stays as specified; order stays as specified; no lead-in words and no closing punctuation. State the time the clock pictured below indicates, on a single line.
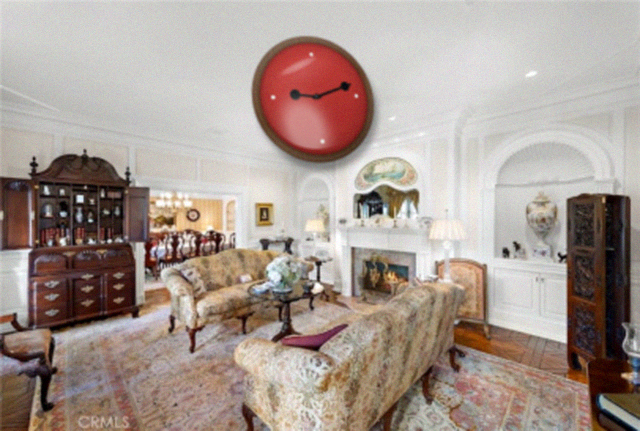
**9:12**
